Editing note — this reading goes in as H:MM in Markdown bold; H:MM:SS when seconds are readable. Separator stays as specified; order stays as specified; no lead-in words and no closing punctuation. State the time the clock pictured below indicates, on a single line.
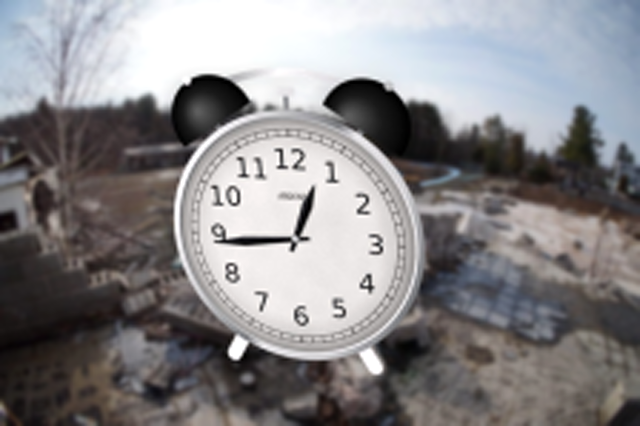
**12:44**
